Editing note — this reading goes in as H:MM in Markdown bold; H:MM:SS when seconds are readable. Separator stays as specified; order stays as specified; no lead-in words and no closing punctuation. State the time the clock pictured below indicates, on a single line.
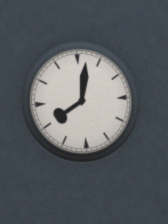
**8:02**
